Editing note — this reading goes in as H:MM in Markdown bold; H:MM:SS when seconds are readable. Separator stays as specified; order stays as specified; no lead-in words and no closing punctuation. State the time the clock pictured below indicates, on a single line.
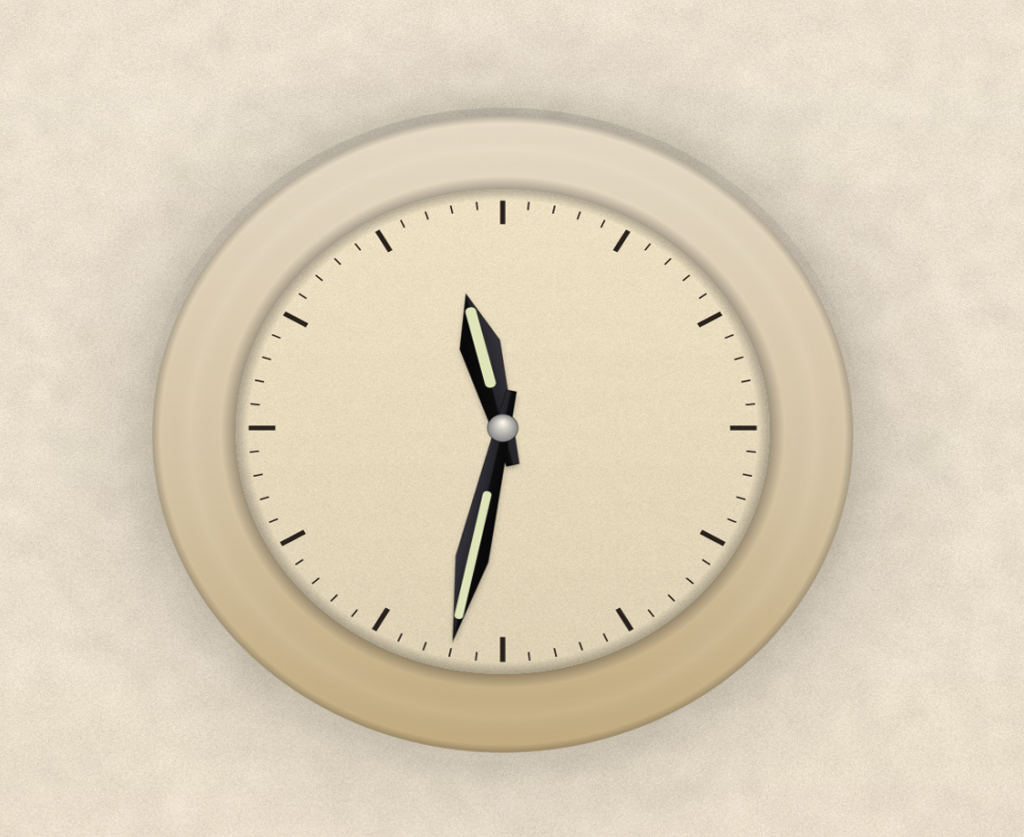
**11:32**
